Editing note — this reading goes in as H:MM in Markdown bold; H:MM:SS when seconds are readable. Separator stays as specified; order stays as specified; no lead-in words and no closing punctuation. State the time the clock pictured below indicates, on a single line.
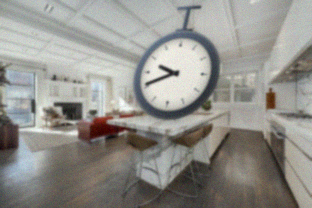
**9:41**
